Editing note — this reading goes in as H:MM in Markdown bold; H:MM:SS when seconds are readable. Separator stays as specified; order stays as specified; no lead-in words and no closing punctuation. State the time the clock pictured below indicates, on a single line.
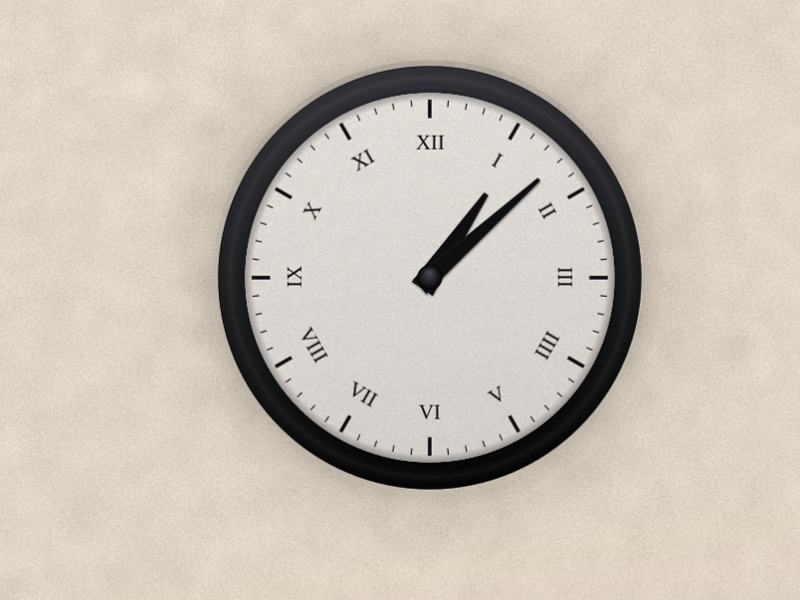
**1:08**
